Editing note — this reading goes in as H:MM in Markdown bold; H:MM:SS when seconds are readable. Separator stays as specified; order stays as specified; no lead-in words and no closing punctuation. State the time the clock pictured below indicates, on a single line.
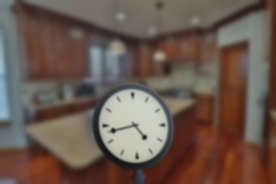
**4:43**
